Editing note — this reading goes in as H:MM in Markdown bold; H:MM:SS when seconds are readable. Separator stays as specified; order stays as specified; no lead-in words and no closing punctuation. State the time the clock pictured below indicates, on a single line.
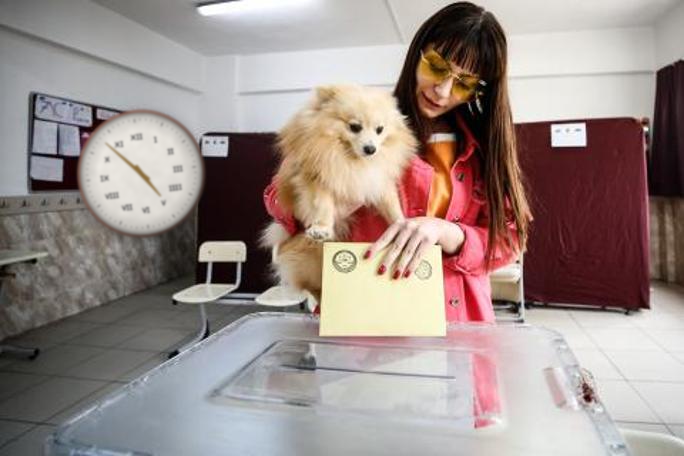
**4:53**
